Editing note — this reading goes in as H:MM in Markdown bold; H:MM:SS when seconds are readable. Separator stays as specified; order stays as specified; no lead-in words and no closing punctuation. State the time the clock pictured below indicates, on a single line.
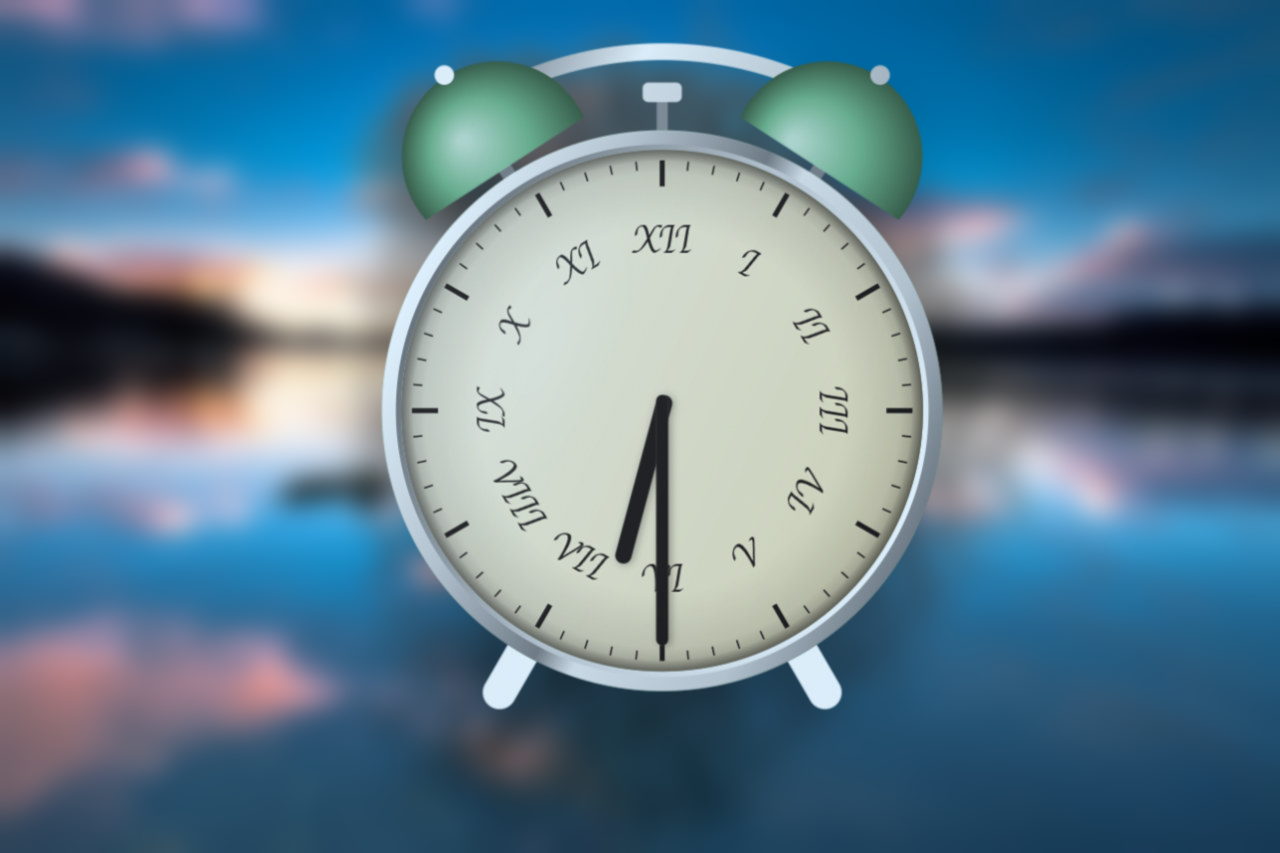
**6:30**
